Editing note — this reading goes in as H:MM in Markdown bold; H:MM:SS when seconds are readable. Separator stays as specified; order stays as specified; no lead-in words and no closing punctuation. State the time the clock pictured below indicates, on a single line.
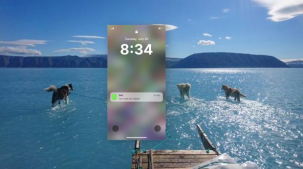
**8:34**
